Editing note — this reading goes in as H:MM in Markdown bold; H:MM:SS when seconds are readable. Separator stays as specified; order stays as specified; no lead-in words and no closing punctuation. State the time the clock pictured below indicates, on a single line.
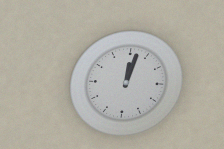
**12:02**
